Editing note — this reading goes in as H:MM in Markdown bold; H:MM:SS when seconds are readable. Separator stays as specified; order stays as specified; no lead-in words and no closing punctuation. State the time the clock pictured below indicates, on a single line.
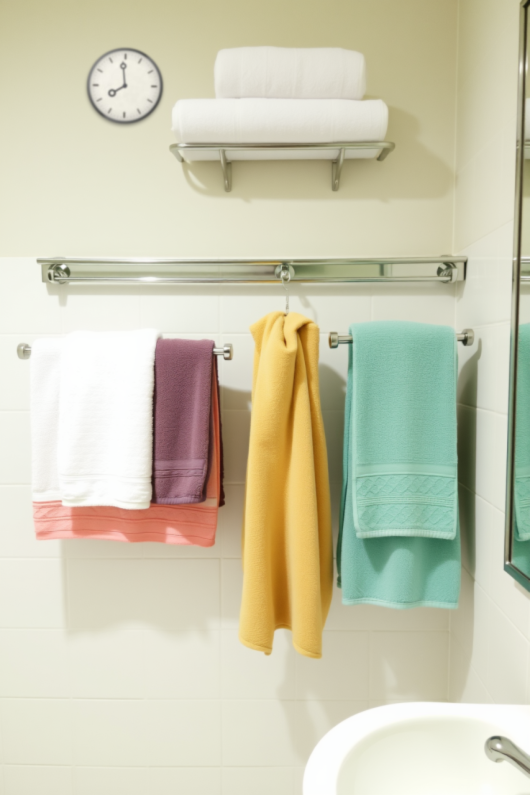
**7:59**
